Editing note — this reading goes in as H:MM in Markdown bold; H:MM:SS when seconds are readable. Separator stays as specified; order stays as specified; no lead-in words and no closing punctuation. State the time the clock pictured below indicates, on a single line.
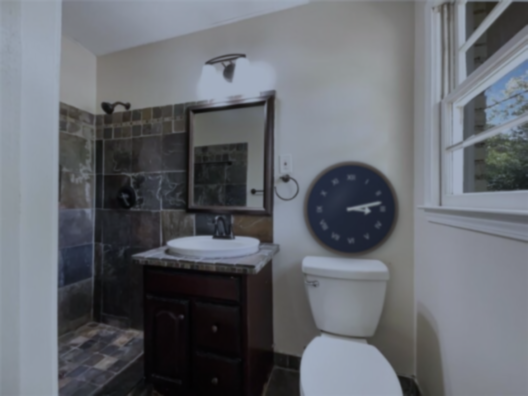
**3:13**
